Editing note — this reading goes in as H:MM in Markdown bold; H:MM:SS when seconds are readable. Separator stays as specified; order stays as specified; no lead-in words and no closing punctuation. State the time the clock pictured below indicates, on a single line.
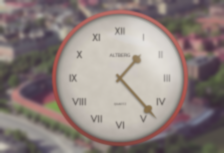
**1:23**
